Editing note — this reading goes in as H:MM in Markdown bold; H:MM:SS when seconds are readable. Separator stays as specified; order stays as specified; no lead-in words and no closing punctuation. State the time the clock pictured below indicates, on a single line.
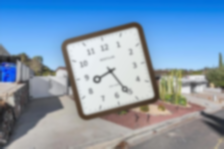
**8:26**
